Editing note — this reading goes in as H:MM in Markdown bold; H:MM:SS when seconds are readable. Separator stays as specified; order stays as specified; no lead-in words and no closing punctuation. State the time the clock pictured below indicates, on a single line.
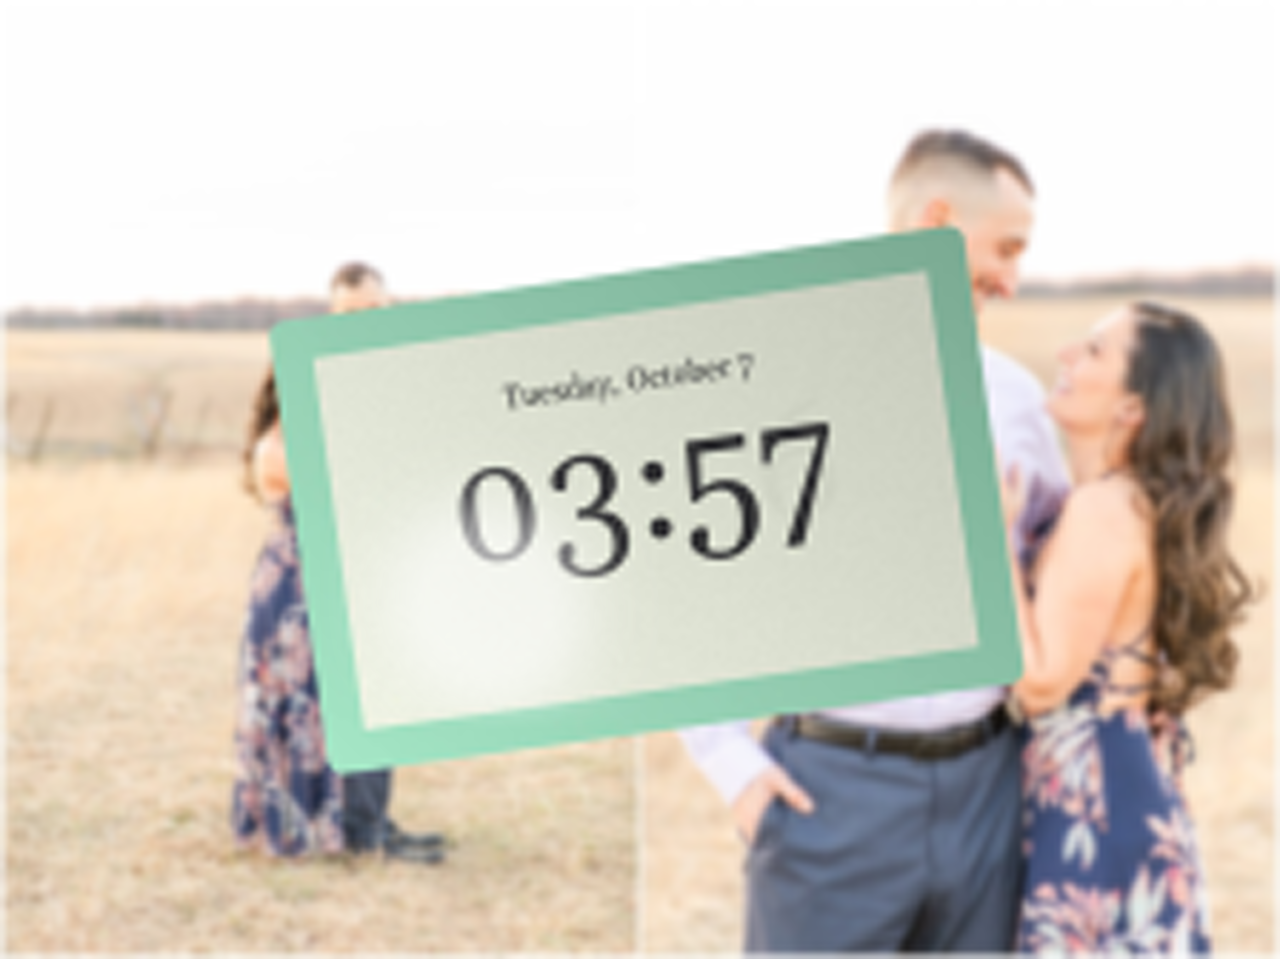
**3:57**
